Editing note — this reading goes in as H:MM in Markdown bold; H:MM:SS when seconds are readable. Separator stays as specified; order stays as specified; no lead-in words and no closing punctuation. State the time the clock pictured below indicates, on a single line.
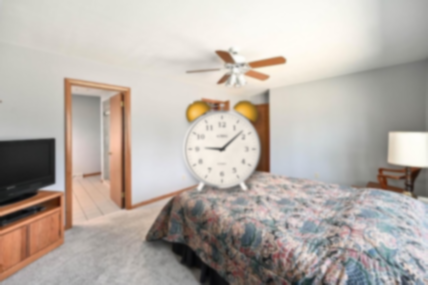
**9:08**
